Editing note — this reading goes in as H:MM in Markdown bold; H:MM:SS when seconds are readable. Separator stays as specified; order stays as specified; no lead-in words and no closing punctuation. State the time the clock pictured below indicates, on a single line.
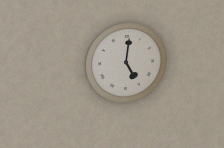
**5:01**
